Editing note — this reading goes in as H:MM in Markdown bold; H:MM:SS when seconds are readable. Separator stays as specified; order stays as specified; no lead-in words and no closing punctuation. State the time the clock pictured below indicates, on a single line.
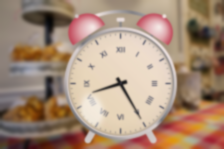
**8:25**
